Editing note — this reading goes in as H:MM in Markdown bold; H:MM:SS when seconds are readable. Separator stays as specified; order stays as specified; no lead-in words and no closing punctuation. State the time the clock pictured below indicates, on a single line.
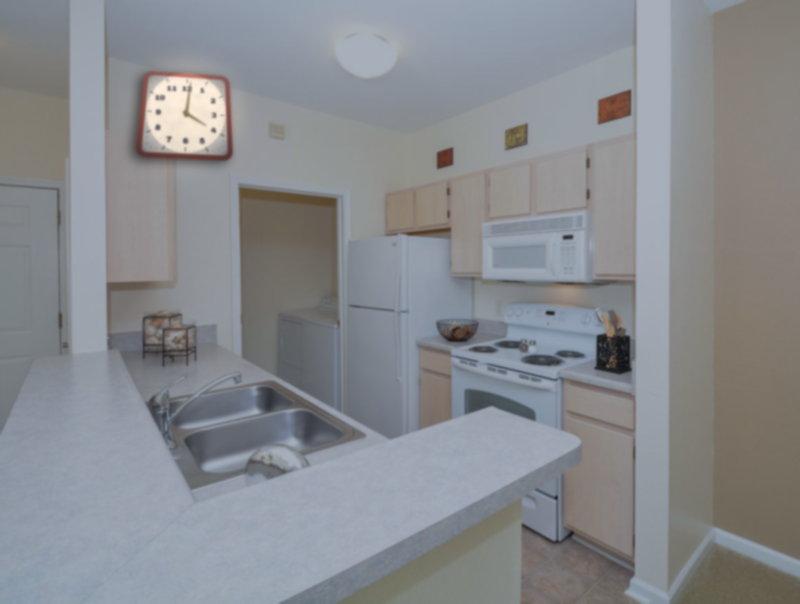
**4:01**
